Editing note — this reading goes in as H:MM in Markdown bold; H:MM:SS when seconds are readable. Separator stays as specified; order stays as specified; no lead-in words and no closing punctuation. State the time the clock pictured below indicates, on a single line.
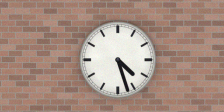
**4:27**
